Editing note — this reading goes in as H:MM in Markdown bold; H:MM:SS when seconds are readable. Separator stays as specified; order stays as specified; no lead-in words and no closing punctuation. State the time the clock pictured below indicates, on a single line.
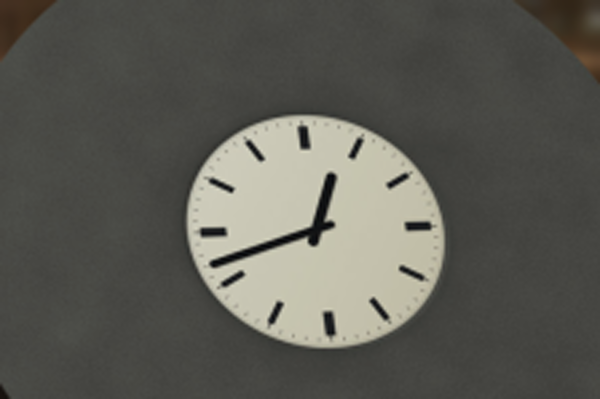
**12:42**
